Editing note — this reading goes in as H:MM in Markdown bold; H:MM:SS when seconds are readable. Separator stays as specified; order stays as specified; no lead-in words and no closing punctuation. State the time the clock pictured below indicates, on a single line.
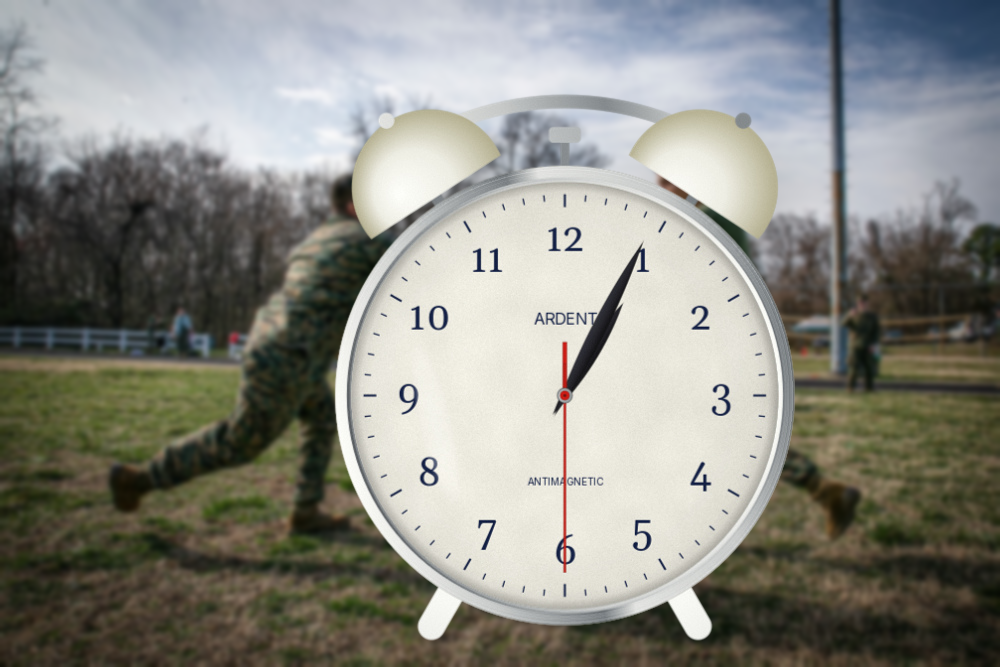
**1:04:30**
